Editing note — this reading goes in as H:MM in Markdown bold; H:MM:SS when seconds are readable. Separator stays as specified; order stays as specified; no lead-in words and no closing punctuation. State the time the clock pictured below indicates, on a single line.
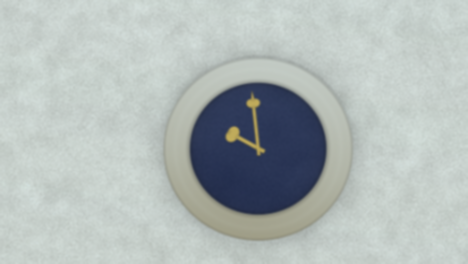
**9:59**
